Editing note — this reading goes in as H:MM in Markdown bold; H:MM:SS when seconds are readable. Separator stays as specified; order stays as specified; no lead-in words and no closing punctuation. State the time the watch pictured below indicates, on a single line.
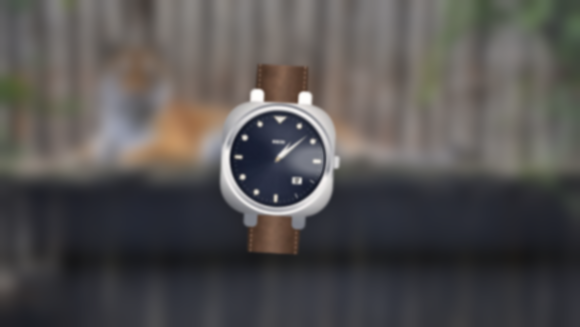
**1:08**
